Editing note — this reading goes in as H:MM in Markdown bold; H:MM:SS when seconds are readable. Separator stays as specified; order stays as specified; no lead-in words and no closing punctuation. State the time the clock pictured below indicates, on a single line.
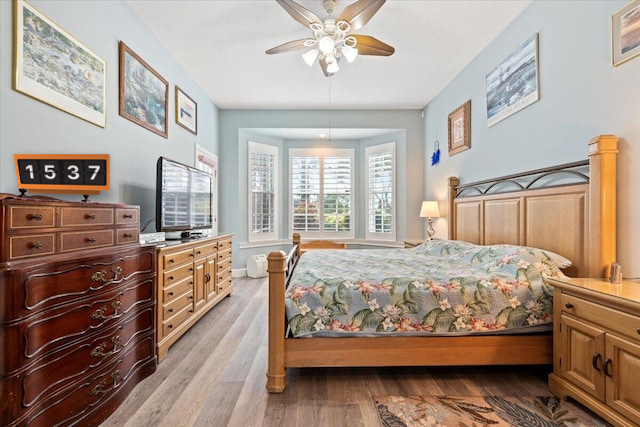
**15:37**
